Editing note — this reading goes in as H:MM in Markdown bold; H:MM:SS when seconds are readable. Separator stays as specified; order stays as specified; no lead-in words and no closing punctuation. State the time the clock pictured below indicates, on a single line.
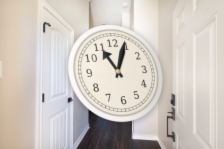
**11:04**
